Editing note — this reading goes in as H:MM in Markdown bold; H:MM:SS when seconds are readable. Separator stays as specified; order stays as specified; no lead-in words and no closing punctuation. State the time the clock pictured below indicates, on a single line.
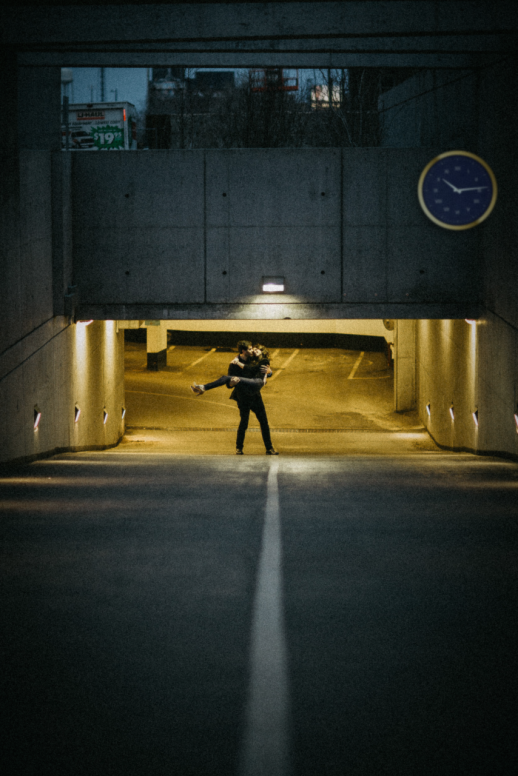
**10:14**
